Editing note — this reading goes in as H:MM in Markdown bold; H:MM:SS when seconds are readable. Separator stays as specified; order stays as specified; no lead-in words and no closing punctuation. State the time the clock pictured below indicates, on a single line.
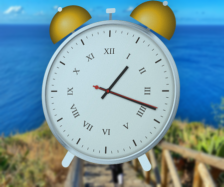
**1:18:18**
